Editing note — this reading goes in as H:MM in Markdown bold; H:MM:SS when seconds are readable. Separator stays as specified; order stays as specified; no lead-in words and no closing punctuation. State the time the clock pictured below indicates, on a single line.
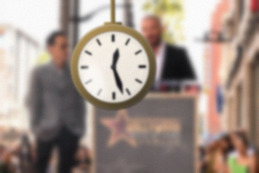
**12:27**
